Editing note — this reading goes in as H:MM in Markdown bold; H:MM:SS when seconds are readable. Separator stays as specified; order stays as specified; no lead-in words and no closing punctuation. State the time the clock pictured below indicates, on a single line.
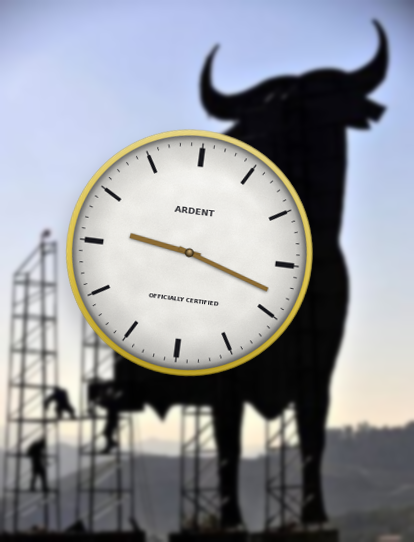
**9:18**
